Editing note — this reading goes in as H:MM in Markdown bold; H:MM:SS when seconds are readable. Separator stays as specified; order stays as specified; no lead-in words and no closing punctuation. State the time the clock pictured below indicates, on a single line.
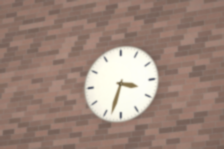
**3:33**
